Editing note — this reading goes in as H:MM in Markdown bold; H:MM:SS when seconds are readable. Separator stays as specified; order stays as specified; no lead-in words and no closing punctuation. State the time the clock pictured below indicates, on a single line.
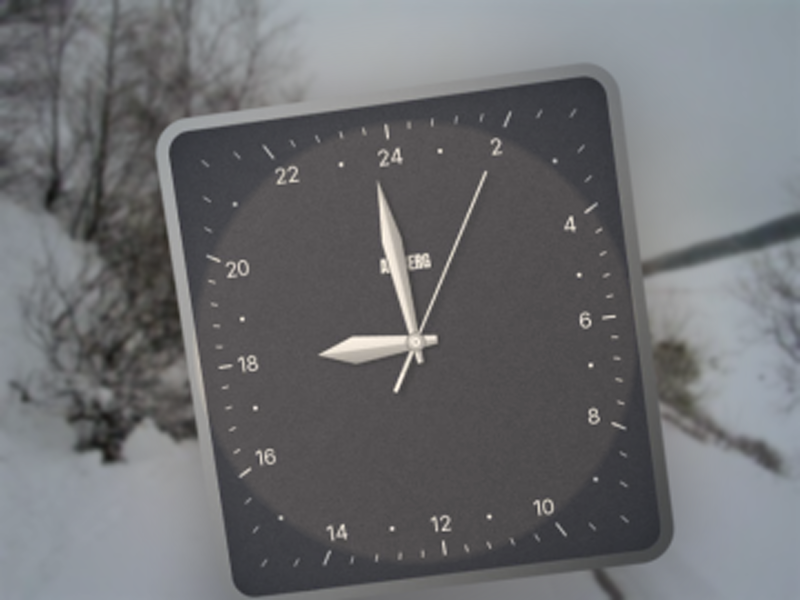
**17:59:05**
